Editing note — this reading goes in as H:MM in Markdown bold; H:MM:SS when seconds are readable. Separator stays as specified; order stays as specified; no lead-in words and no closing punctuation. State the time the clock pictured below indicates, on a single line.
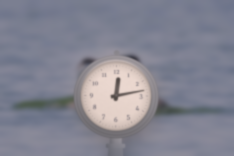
**12:13**
